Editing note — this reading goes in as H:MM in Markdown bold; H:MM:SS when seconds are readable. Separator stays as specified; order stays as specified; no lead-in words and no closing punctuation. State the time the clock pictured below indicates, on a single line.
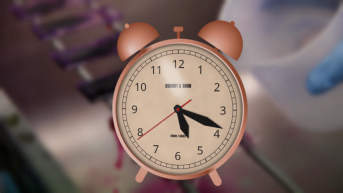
**5:18:39**
